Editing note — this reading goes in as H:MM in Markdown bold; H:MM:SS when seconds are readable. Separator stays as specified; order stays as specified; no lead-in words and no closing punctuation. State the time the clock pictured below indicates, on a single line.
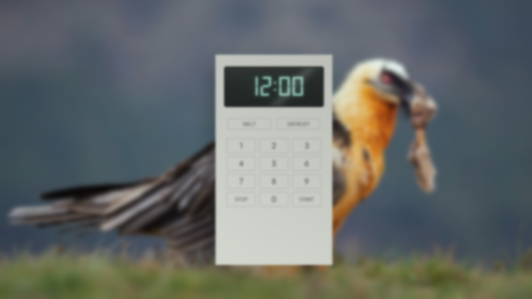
**12:00**
